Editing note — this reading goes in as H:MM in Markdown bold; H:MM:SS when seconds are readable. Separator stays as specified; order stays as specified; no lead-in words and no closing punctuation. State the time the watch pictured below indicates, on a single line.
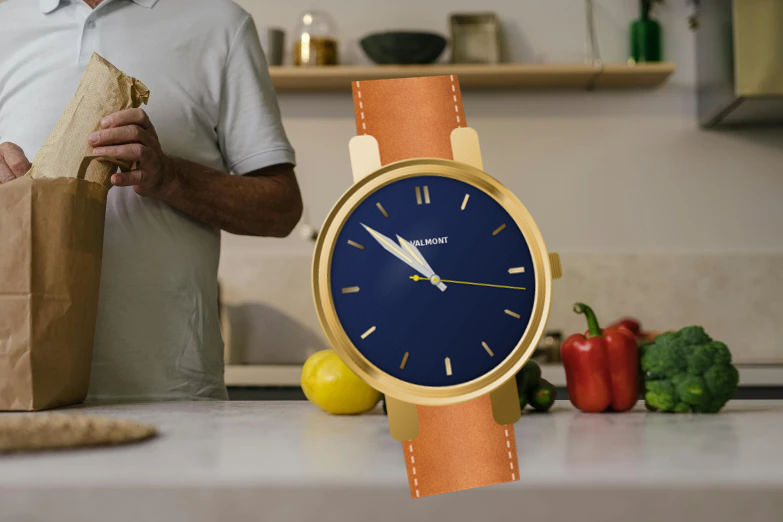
**10:52:17**
